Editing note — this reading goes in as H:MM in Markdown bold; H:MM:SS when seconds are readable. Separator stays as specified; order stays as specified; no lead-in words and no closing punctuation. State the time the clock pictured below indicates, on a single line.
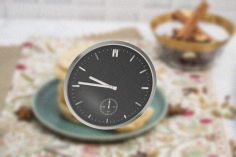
**9:46**
